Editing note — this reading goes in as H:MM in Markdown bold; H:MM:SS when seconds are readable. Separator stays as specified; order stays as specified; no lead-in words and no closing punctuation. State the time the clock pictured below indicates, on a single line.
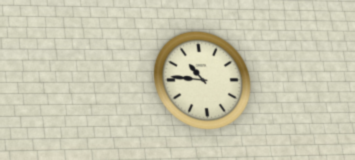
**10:46**
